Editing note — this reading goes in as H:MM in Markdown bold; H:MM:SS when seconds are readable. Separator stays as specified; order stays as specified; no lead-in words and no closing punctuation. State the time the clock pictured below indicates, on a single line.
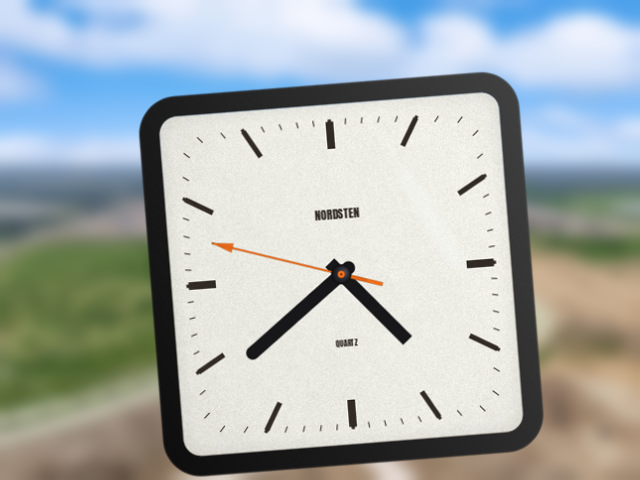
**4:38:48**
